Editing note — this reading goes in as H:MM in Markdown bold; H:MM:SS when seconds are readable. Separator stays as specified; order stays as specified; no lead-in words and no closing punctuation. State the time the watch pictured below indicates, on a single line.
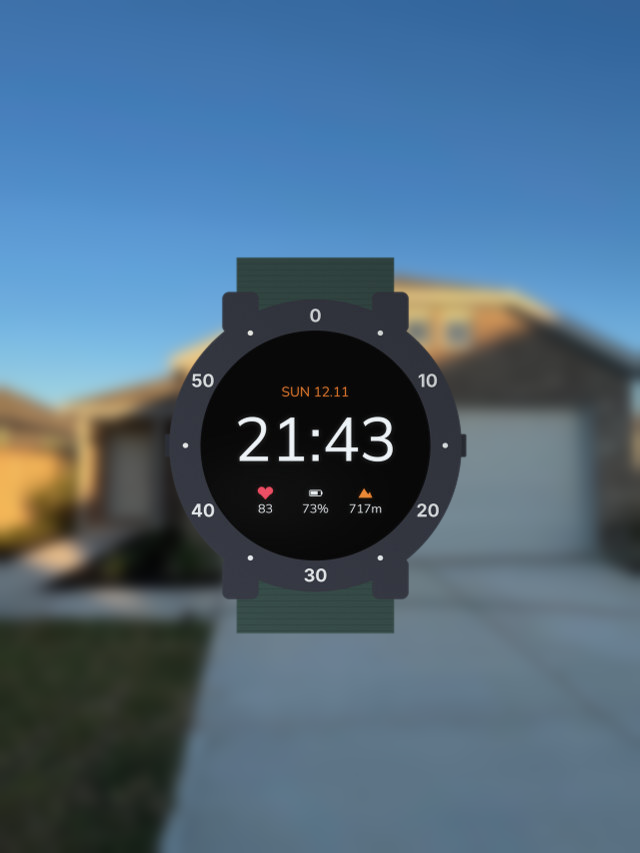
**21:43**
